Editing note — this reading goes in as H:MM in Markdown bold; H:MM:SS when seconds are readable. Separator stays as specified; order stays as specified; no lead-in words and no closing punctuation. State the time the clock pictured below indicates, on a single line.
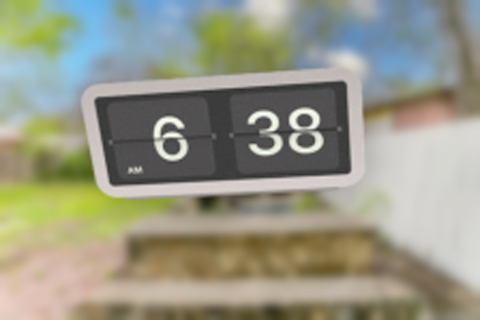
**6:38**
